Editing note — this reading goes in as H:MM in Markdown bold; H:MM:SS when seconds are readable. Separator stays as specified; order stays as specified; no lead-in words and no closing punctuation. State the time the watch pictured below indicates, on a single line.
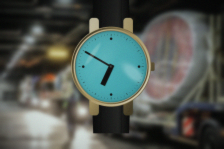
**6:50**
